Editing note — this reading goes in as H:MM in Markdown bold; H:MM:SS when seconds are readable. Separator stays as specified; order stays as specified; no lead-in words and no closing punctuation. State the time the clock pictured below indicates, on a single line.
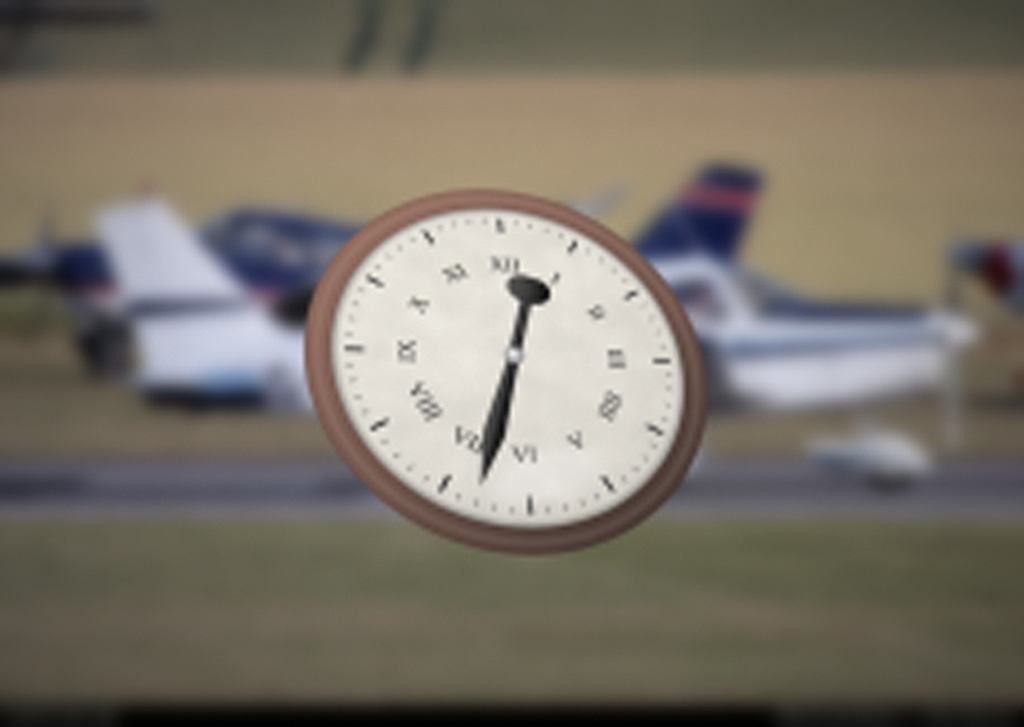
**12:33**
